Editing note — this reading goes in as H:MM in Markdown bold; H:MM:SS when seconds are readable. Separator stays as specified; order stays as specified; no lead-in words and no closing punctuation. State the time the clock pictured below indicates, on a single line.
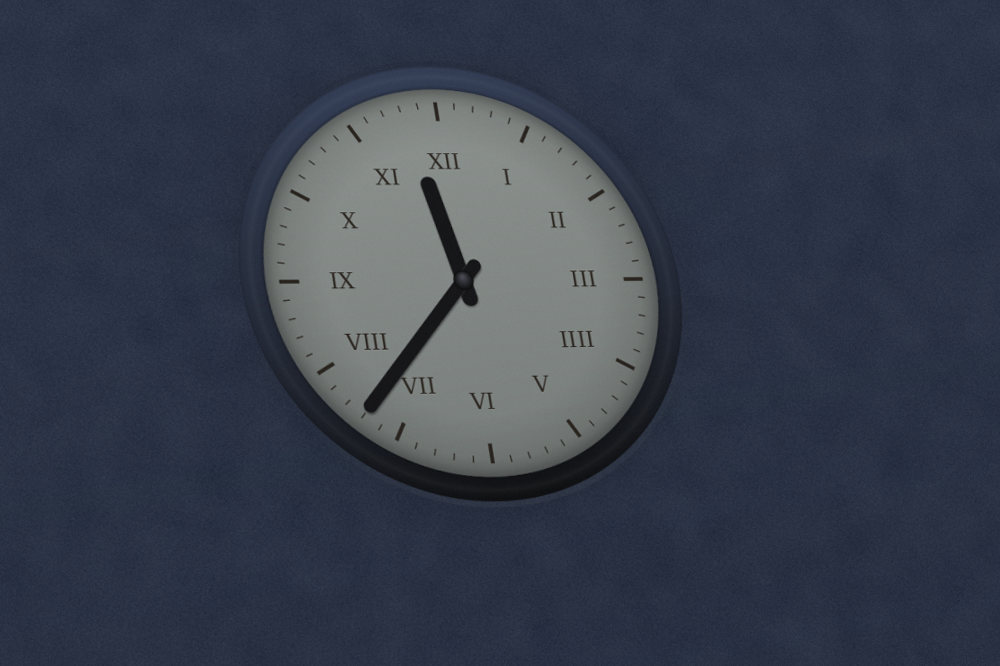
**11:37**
